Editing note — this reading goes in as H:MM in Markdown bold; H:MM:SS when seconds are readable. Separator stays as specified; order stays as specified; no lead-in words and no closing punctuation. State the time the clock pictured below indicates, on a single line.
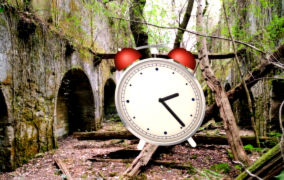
**2:24**
